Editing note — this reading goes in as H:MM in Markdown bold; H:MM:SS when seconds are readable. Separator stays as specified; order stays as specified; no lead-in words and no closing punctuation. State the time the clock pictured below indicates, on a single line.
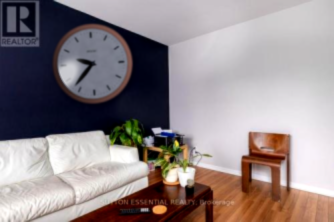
**9:37**
